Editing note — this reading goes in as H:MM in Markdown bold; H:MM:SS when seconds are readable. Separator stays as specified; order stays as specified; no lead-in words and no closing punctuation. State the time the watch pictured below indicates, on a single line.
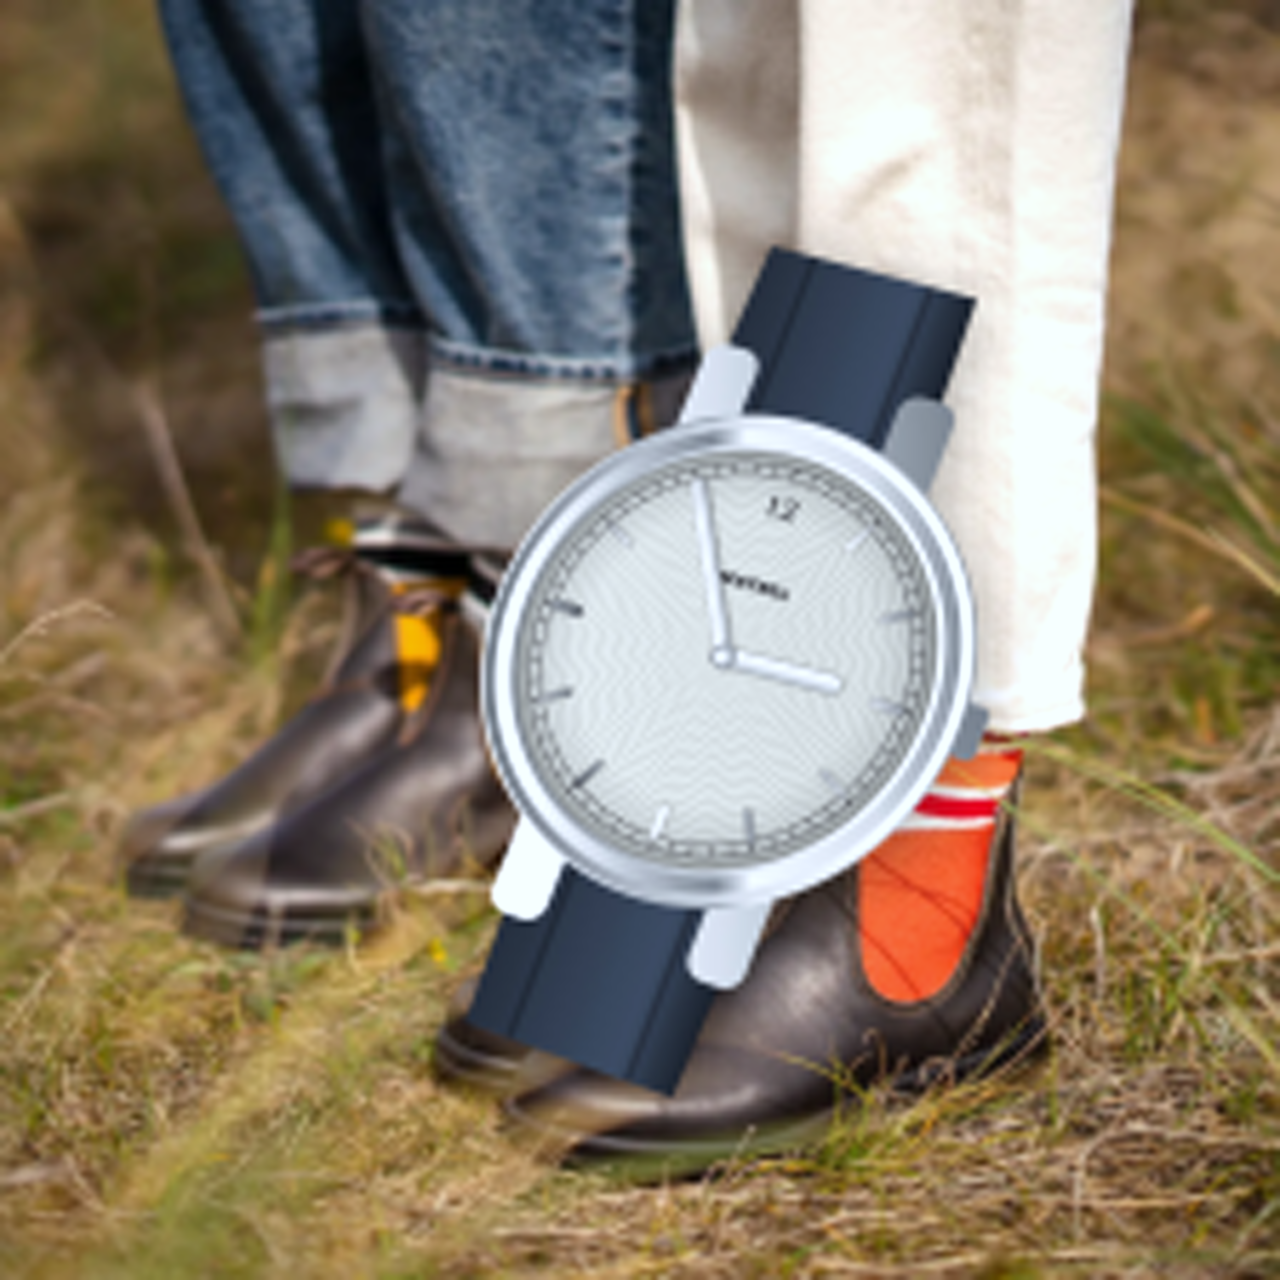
**2:55**
